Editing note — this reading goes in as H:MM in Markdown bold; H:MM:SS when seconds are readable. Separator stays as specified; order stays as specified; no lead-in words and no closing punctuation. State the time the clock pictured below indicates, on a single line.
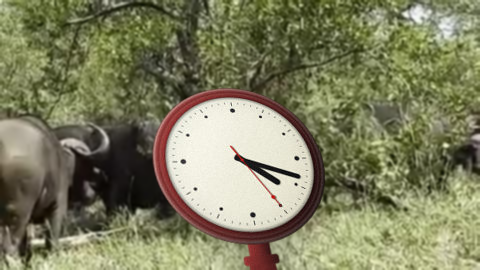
**4:18:25**
